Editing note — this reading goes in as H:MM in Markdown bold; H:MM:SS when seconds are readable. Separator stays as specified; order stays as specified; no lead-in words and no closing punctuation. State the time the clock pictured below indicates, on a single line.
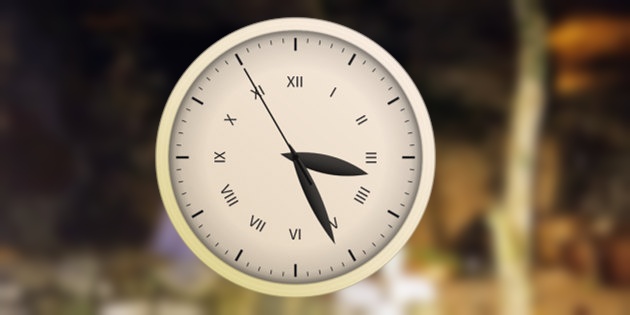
**3:25:55**
